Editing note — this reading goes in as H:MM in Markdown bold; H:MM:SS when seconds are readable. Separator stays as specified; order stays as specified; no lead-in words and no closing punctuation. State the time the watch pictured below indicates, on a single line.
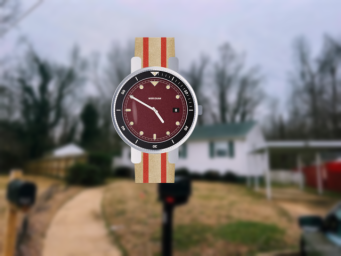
**4:50**
